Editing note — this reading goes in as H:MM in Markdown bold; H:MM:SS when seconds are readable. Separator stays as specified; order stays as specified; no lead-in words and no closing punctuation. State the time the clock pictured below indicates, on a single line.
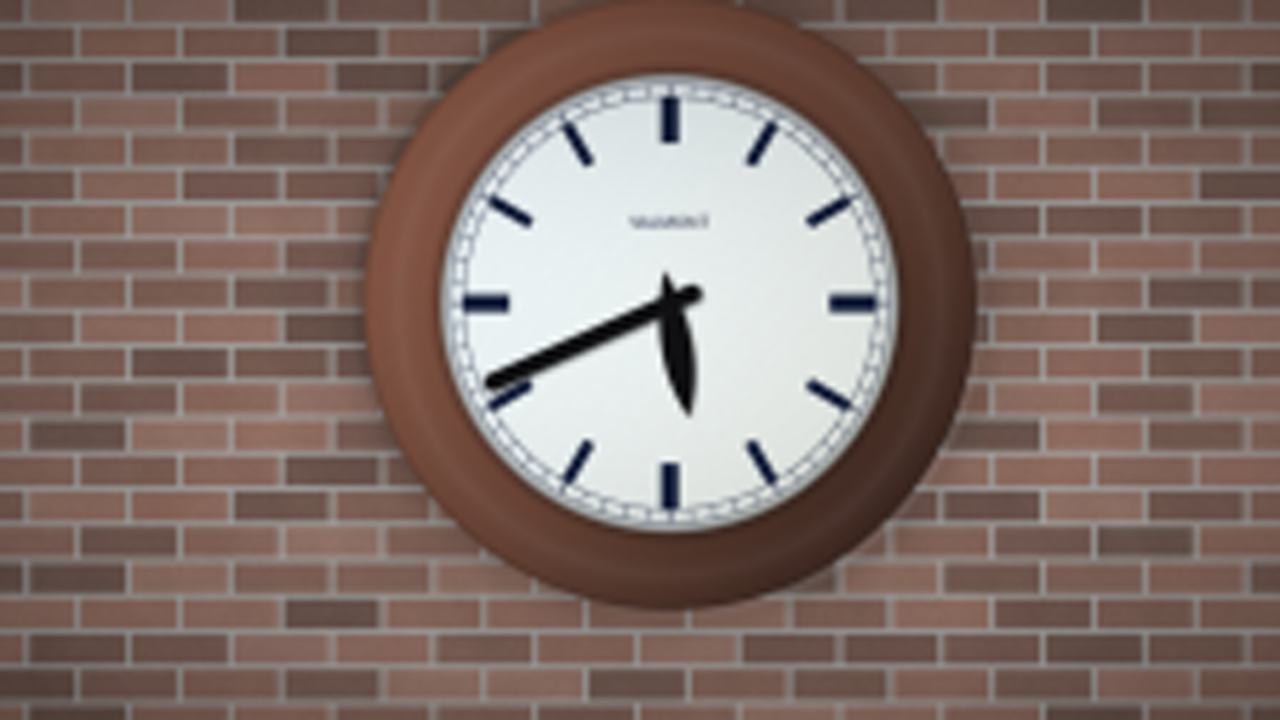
**5:41**
